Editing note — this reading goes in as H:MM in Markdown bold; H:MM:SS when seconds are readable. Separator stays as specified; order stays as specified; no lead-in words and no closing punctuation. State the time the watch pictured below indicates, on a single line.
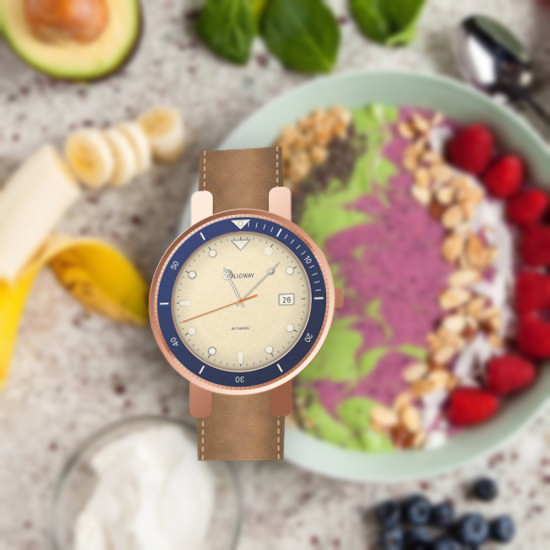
**11:07:42**
